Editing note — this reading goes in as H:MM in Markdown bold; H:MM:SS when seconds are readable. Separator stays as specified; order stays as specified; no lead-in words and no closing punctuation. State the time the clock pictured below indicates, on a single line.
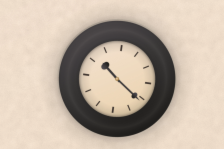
**10:21**
